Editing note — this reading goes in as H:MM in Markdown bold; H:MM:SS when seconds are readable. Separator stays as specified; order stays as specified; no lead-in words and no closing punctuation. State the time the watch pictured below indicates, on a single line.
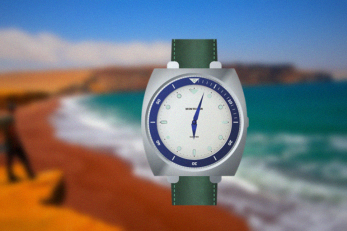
**6:03**
